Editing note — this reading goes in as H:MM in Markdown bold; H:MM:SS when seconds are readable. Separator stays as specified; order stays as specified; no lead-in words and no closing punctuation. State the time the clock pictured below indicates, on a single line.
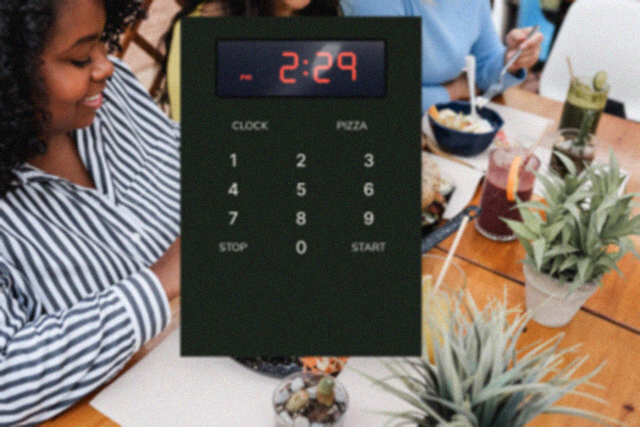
**2:29**
